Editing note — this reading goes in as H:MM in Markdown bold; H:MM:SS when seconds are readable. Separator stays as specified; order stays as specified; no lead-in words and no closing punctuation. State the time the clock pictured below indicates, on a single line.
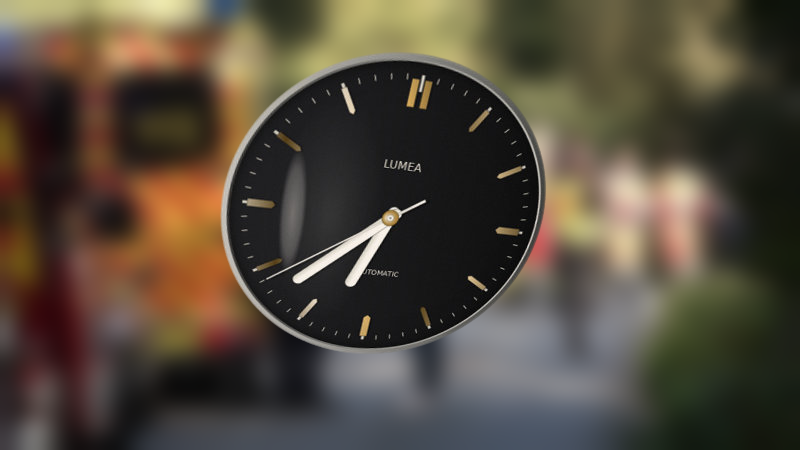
**6:37:39**
